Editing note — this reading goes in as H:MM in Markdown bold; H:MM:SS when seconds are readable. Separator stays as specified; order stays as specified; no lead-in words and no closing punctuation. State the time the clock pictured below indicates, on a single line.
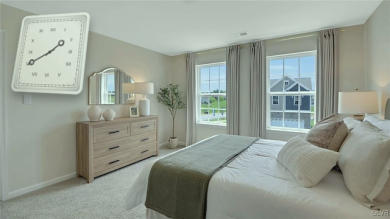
**1:40**
